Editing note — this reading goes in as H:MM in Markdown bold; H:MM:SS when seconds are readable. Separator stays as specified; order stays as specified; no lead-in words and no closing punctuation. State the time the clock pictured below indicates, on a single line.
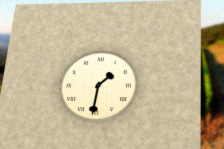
**1:31**
